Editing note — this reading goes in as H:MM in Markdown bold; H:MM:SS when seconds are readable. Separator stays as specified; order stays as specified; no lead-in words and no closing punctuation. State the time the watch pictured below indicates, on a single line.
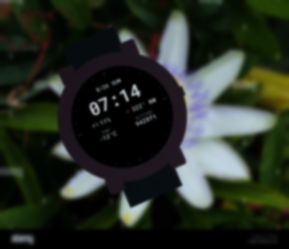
**7:14**
